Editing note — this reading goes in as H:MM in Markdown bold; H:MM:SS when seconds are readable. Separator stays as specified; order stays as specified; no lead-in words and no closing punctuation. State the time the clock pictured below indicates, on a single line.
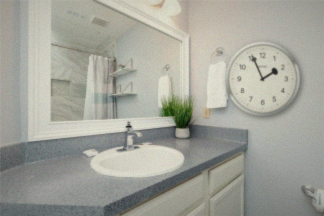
**1:56**
